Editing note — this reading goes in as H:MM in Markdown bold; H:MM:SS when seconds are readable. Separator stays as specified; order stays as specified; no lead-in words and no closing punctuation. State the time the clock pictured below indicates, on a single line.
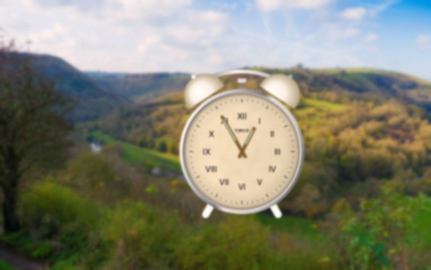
**12:55**
